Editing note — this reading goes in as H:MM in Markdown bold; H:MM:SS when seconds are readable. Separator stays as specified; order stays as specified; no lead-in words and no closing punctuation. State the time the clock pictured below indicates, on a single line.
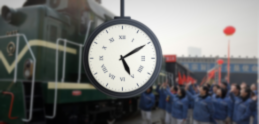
**5:10**
